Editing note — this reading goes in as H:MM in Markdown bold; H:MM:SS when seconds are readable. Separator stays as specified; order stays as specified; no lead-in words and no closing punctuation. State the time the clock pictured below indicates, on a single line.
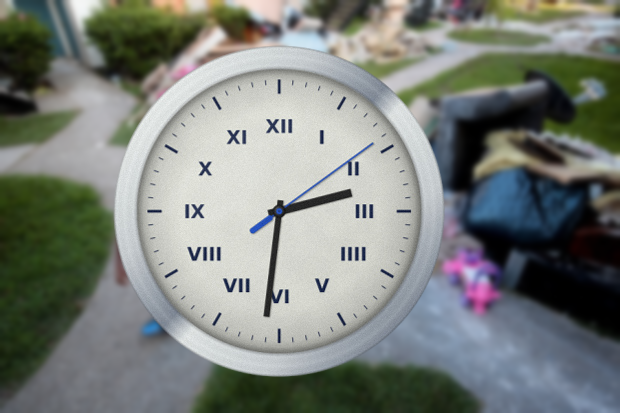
**2:31:09**
